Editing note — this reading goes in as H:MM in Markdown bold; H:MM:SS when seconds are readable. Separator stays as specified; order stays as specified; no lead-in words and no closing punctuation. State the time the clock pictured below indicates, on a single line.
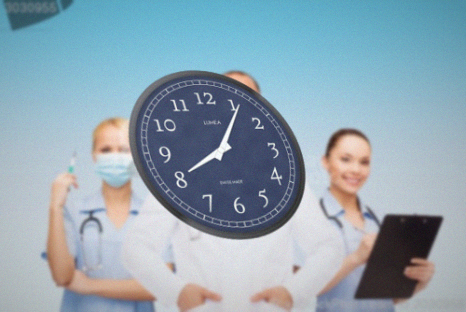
**8:06**
